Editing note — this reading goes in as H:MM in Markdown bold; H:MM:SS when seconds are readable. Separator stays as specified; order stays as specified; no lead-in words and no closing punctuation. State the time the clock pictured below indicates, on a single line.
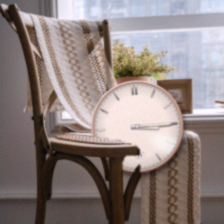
**3:15**
